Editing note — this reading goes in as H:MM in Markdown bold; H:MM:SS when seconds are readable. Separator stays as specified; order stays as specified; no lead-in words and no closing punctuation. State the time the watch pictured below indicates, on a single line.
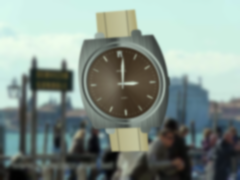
**3:01**
